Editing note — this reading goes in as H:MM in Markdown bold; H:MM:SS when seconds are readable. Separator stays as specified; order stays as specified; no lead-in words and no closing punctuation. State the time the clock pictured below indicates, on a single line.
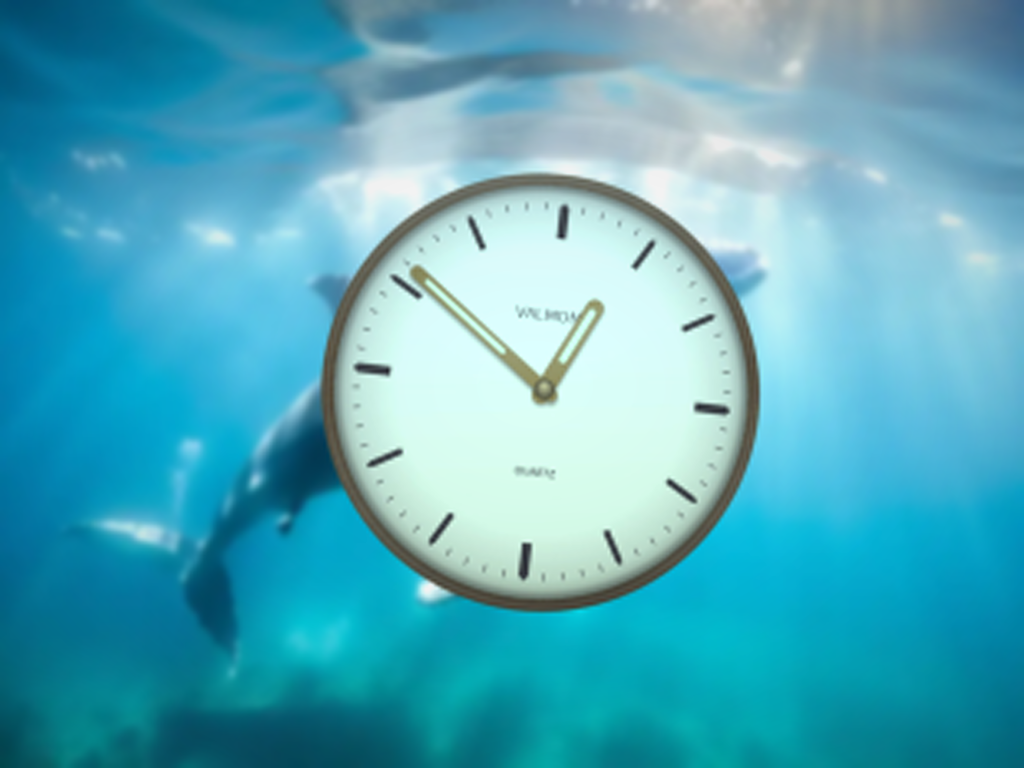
**12:51**
